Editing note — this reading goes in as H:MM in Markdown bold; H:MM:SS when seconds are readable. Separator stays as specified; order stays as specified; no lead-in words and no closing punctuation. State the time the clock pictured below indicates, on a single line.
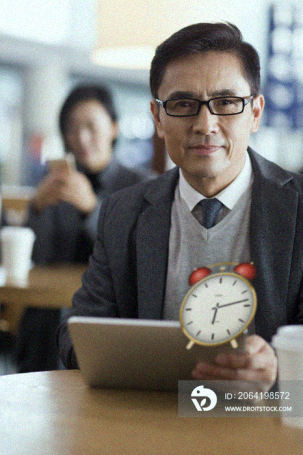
**6:13**
